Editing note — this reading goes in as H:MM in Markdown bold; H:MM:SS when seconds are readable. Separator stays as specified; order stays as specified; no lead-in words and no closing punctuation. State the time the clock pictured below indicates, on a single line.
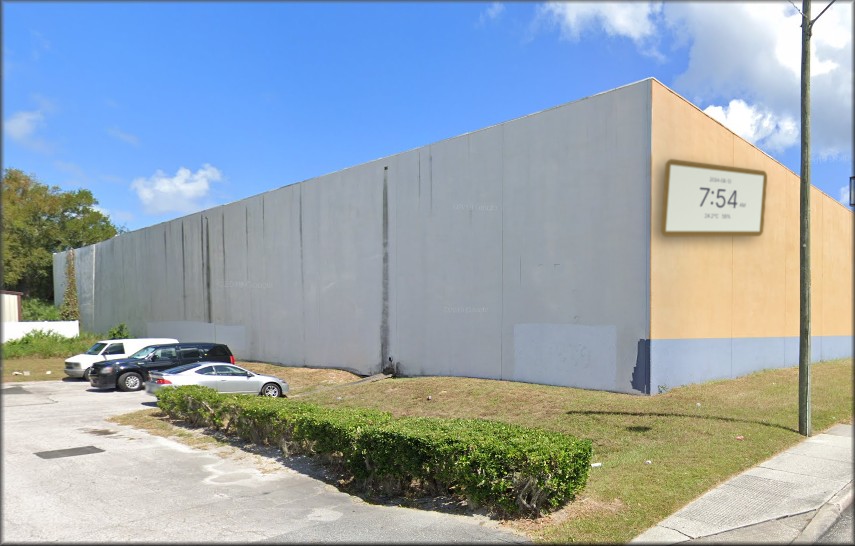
**7:54**
